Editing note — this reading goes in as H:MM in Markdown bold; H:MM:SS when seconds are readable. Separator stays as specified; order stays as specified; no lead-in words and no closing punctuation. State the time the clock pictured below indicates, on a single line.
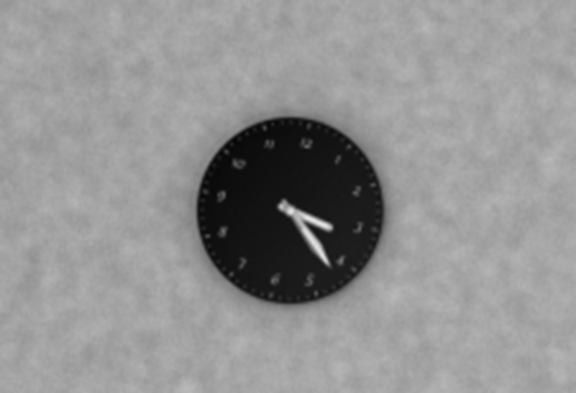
**3:22**
